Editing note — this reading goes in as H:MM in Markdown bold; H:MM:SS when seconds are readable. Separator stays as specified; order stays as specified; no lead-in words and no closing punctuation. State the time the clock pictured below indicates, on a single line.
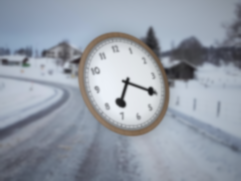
**7:20**
